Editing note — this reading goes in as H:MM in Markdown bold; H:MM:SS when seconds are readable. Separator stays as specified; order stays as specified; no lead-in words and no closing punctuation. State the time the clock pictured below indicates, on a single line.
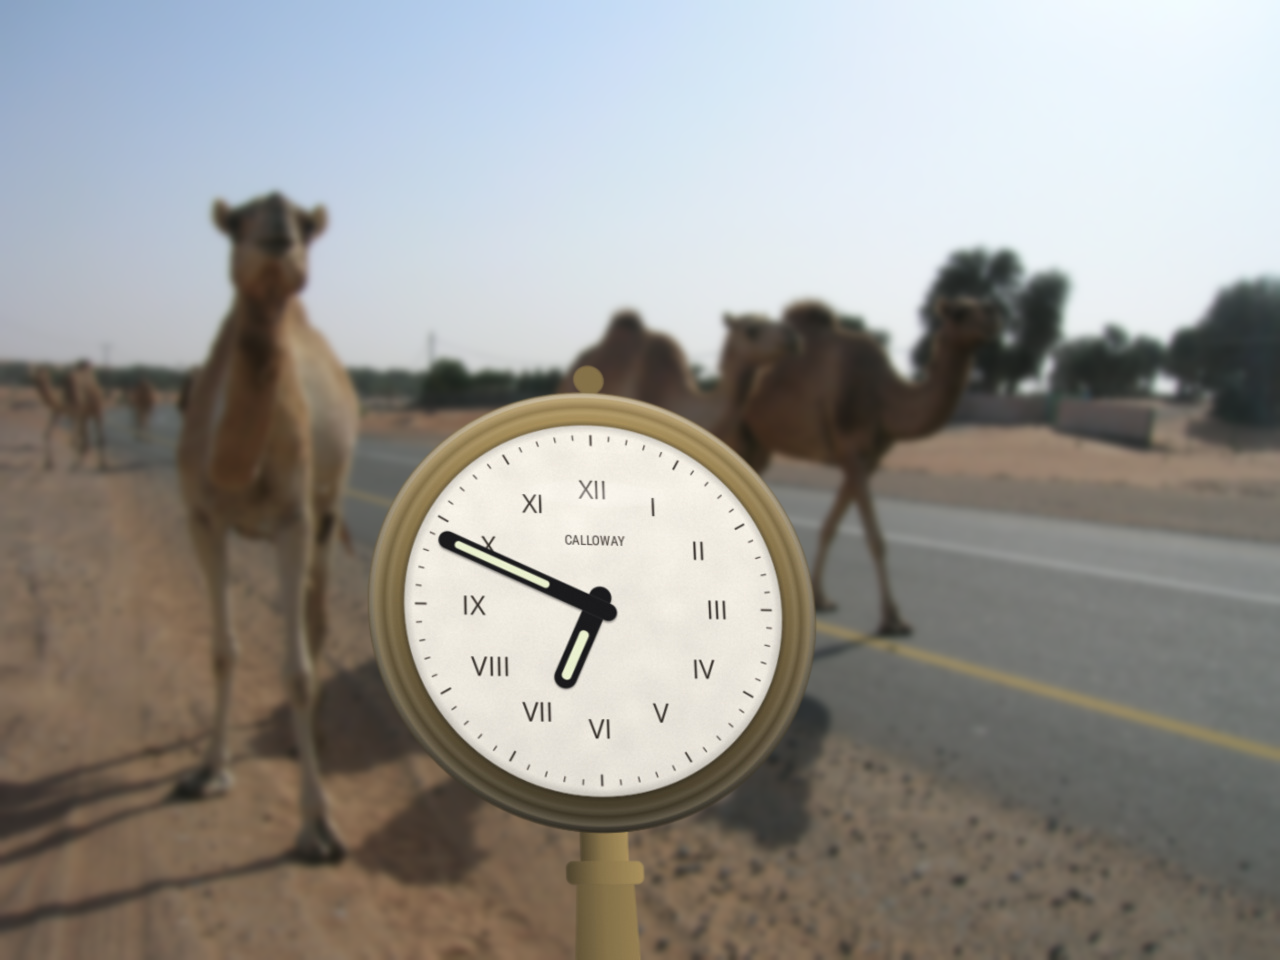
**6:49**
